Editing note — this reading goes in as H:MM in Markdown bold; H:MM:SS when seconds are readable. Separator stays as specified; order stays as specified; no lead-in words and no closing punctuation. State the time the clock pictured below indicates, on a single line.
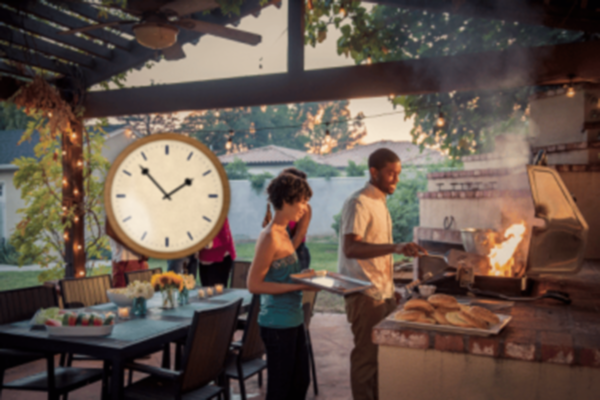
**1:53**
